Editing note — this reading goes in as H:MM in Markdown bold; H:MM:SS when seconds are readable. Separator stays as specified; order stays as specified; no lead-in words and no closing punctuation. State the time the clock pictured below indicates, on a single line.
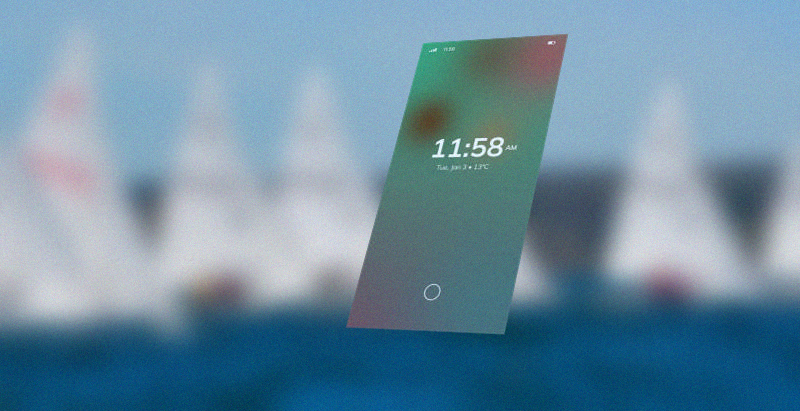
**11:58**
